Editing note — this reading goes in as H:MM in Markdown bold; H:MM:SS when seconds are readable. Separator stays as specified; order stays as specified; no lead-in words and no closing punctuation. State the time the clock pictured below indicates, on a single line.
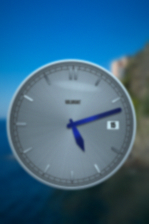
**5:12**
